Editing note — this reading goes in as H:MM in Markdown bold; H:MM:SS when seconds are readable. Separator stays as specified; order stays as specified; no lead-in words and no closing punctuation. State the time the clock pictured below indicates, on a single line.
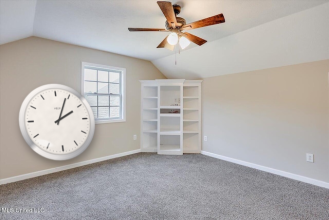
**2:04**
